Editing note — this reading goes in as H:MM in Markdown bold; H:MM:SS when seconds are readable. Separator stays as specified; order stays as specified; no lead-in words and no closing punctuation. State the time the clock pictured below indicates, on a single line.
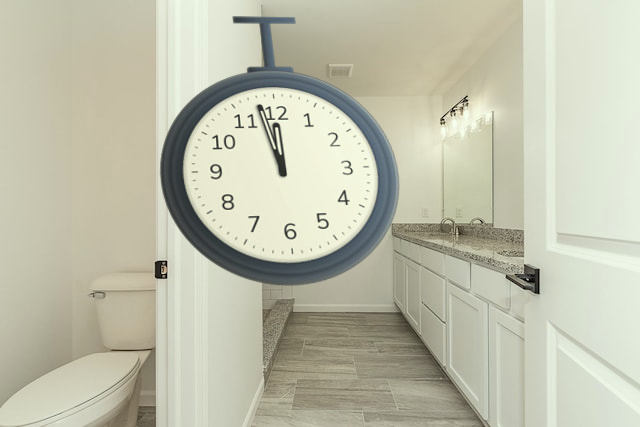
**11:58**
